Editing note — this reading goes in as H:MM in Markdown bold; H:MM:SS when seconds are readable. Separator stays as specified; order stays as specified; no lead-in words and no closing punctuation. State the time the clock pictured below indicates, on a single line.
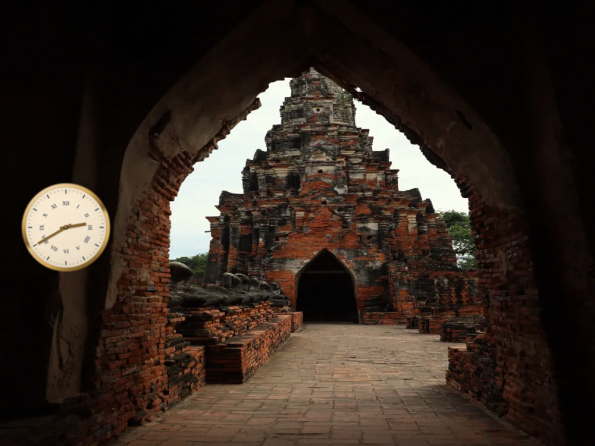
**2:40**
